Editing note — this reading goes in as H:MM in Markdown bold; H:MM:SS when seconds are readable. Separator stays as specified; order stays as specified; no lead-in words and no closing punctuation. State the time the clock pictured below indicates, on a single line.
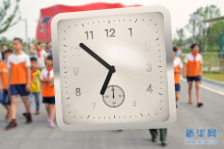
**6:52**
